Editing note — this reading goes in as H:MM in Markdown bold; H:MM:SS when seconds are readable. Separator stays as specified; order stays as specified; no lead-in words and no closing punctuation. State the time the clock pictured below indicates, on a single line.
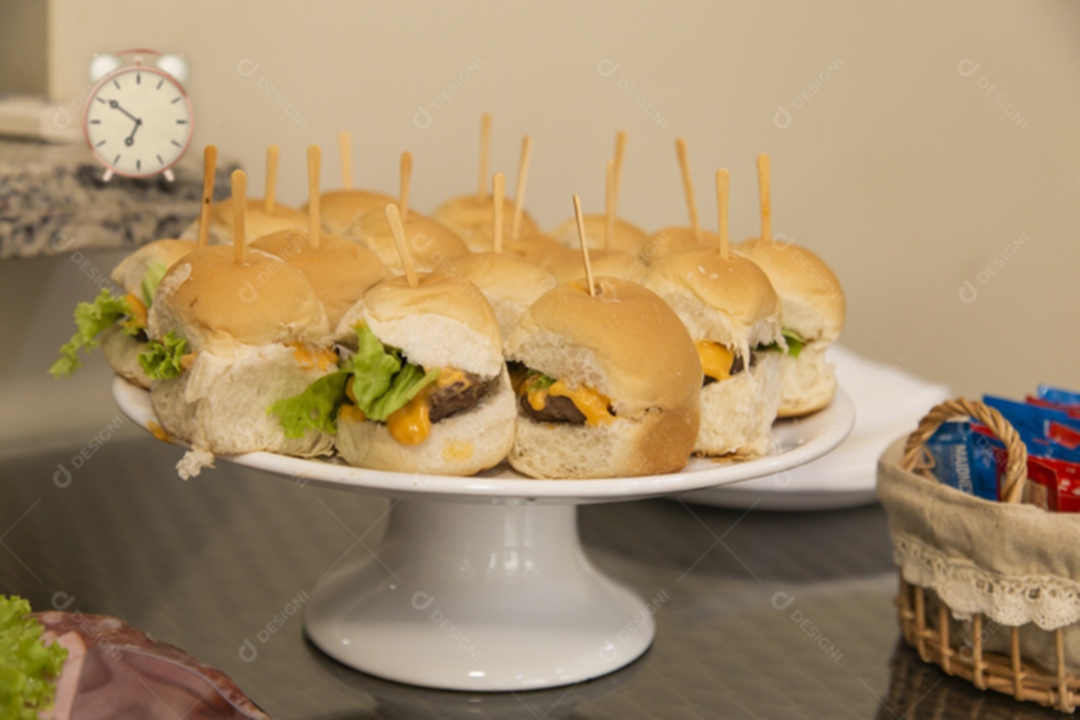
**6:51**
